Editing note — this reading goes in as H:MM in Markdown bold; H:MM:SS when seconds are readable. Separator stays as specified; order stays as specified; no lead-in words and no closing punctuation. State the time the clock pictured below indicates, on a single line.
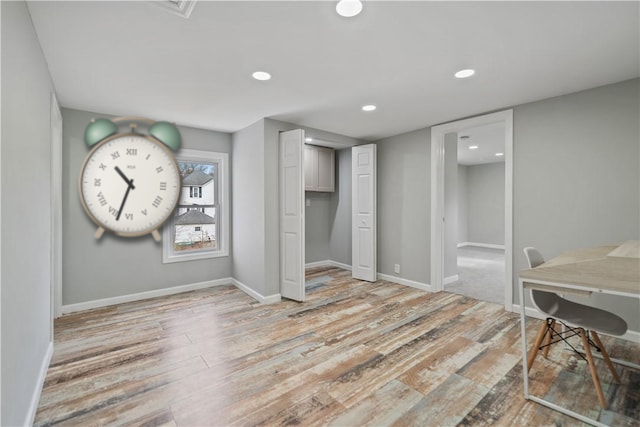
**10:33**
